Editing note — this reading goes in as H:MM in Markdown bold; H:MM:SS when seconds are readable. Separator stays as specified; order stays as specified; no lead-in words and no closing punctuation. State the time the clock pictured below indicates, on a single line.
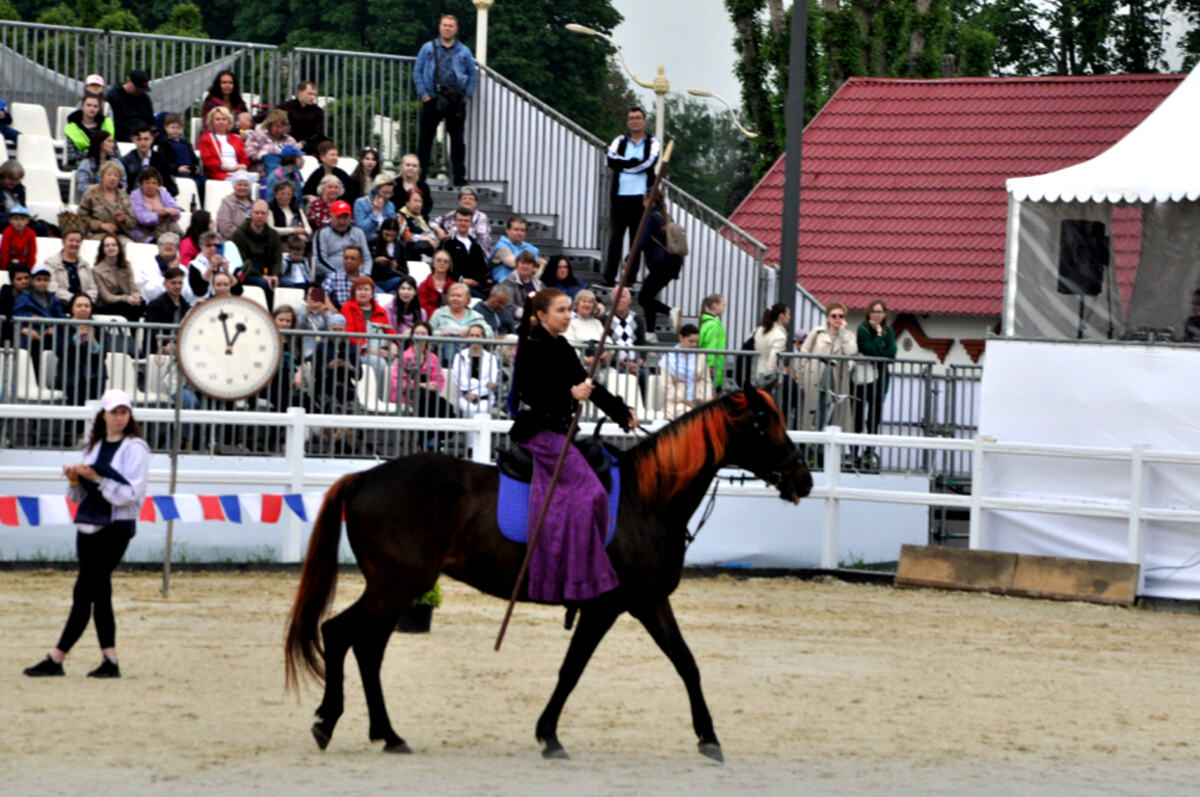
**12:58**
